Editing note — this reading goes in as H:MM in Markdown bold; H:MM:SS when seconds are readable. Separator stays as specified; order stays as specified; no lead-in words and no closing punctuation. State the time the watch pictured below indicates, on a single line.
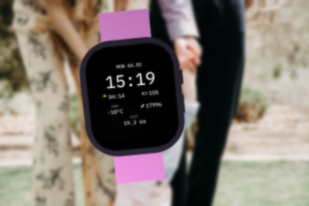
**15:19**
